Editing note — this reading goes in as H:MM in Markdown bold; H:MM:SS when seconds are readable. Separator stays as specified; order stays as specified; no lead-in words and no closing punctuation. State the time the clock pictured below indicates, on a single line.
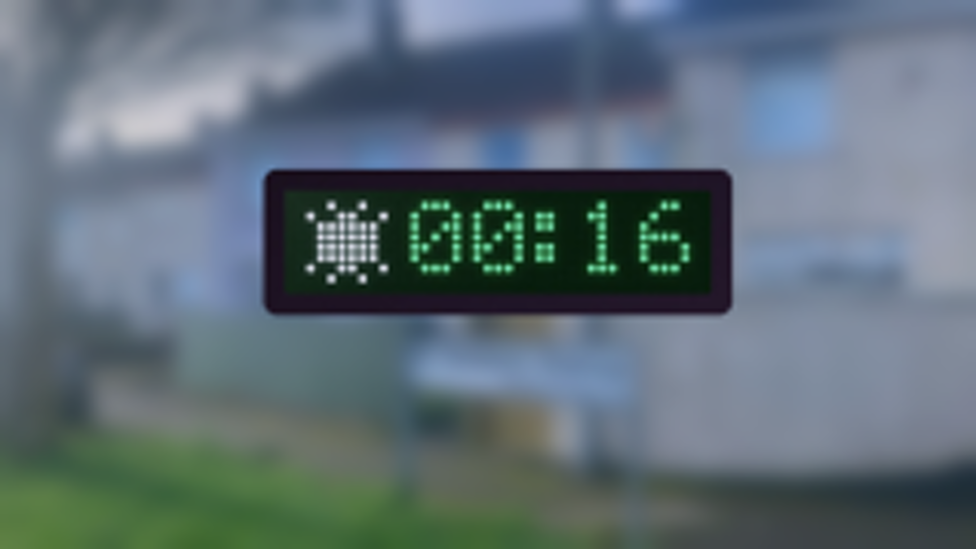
**0:16**
